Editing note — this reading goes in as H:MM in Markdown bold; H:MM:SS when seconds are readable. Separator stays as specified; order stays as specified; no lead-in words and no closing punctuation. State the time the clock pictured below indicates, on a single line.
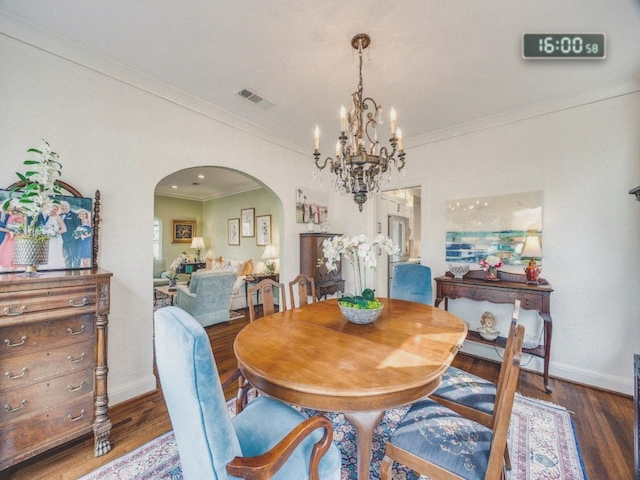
**16:00**
